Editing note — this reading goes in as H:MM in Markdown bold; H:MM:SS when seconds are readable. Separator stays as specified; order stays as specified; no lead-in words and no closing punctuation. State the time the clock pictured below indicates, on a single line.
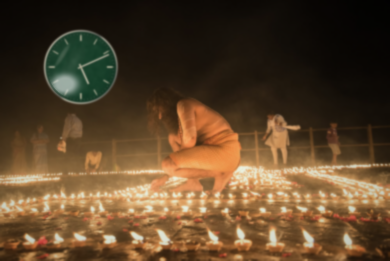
**5:11**
